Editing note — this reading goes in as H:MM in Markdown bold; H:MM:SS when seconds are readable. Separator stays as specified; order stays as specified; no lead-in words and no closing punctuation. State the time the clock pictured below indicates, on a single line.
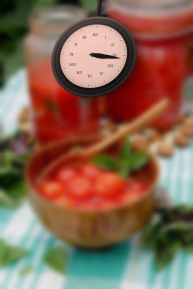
**3:16**
